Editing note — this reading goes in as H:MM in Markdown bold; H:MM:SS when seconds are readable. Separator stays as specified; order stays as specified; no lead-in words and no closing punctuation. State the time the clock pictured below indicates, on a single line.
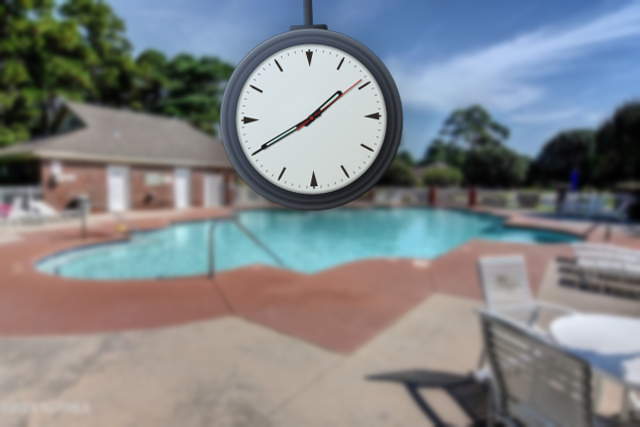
**1:40:09**
